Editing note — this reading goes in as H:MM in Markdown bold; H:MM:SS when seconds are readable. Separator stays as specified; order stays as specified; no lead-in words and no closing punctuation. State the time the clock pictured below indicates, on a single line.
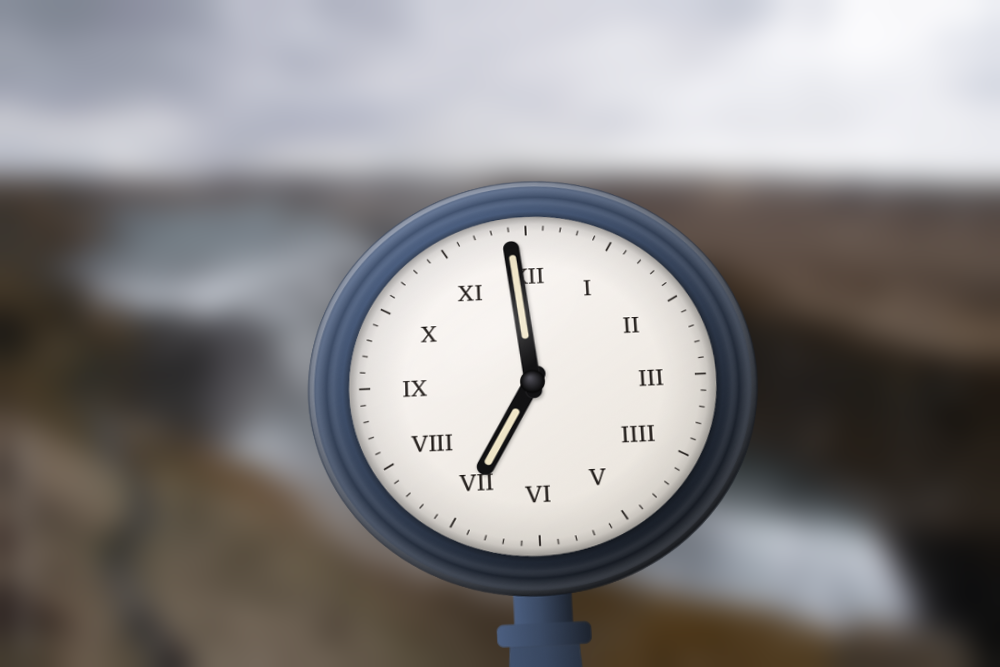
**6:59**
